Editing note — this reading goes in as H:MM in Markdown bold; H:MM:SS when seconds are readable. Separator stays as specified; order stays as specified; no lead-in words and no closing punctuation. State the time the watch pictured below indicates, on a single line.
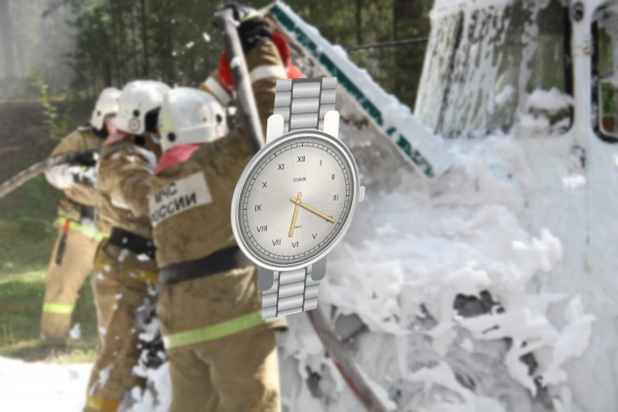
**6:20**
